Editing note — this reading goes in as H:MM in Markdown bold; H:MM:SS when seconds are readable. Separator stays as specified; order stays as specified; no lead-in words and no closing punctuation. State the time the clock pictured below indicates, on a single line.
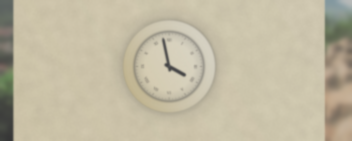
**3:58**
